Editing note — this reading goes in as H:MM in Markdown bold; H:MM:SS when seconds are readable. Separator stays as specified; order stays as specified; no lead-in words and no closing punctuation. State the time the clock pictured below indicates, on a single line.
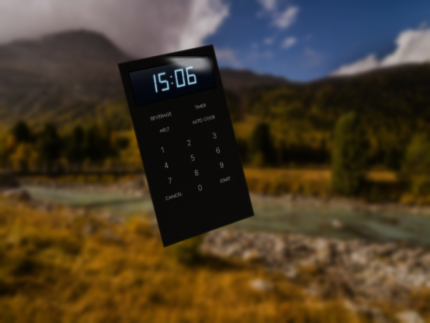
**15:06**
